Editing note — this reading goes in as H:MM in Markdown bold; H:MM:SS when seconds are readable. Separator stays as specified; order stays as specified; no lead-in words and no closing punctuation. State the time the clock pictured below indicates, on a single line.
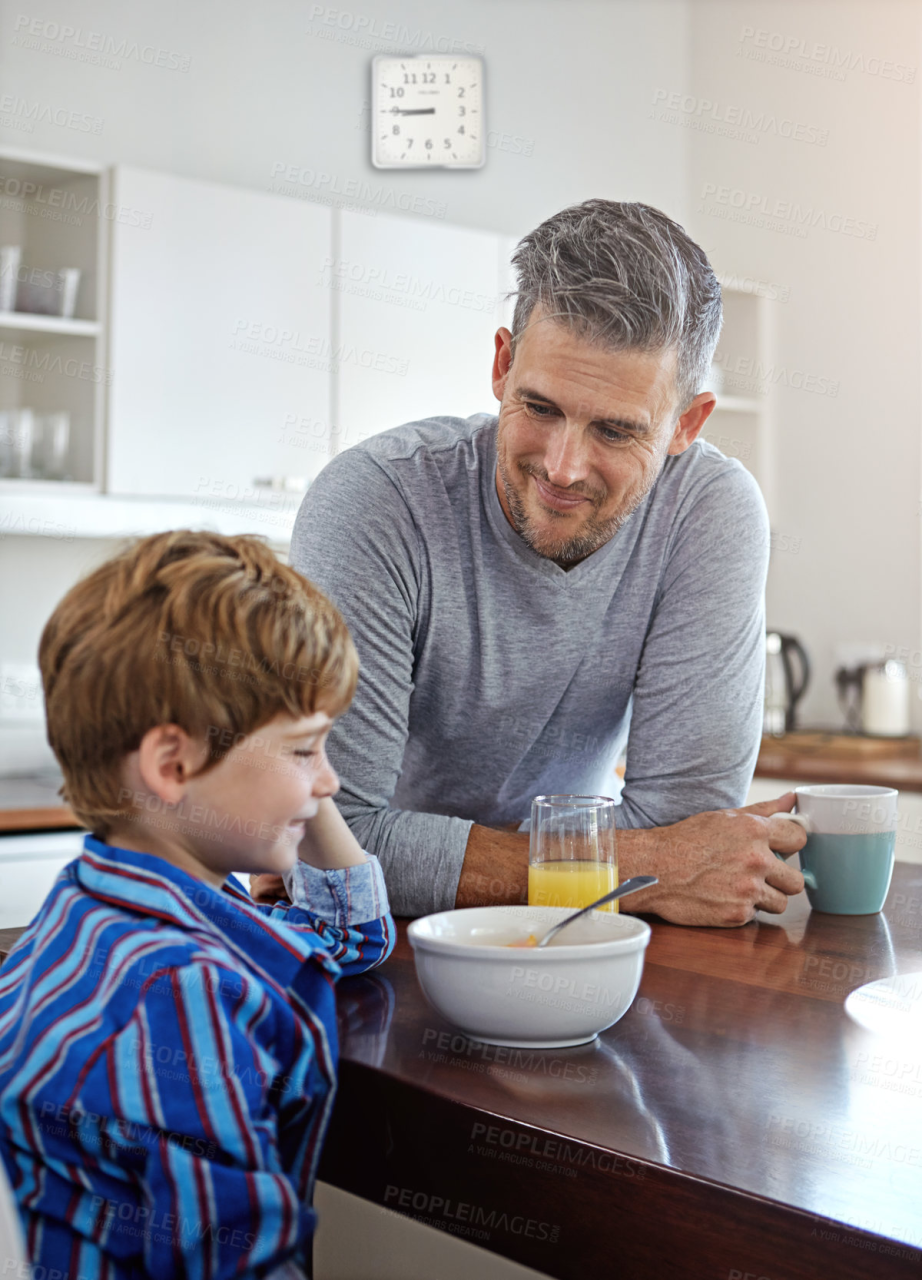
**8:45**
